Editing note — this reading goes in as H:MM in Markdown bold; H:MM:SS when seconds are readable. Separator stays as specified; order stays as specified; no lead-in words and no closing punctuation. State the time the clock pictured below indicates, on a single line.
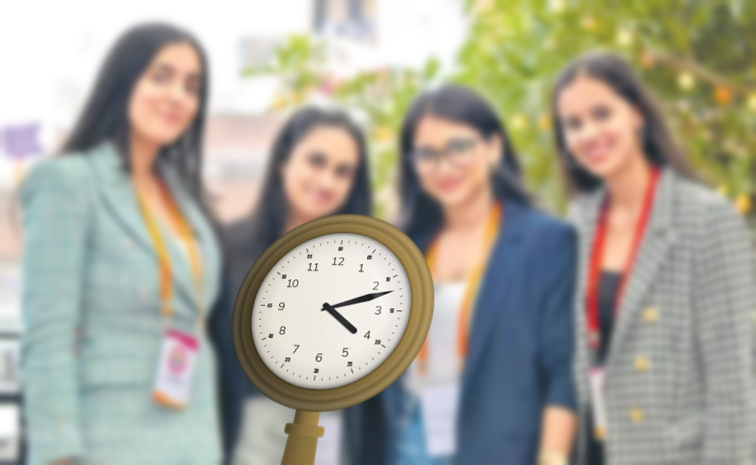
**4:12**
